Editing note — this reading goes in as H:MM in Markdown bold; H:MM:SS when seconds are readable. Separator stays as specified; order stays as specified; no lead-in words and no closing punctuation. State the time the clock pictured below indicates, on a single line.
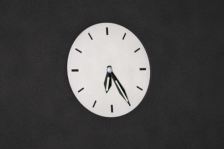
**6:25**
